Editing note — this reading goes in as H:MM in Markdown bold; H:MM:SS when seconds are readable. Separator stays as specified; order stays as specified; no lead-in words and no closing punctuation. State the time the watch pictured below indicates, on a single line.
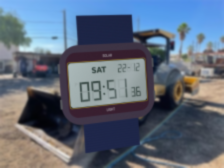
**9:51:36**
